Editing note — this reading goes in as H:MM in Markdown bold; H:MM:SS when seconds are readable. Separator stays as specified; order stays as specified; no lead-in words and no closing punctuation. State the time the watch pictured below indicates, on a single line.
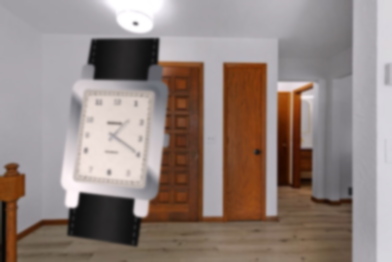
**1:20**
